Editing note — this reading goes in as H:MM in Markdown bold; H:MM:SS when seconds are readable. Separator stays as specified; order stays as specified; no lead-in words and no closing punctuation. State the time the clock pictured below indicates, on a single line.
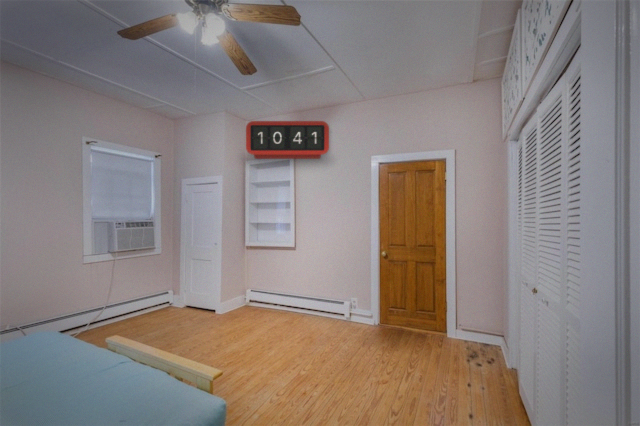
**10:41**
